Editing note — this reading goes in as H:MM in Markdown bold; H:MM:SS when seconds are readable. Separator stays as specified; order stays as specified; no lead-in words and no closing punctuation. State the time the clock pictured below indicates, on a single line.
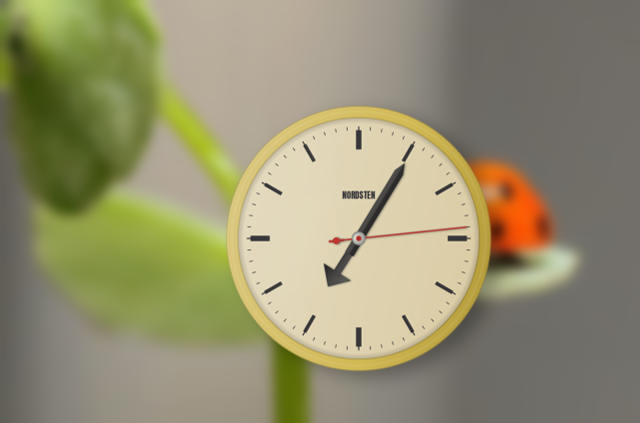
**7:05:14**
